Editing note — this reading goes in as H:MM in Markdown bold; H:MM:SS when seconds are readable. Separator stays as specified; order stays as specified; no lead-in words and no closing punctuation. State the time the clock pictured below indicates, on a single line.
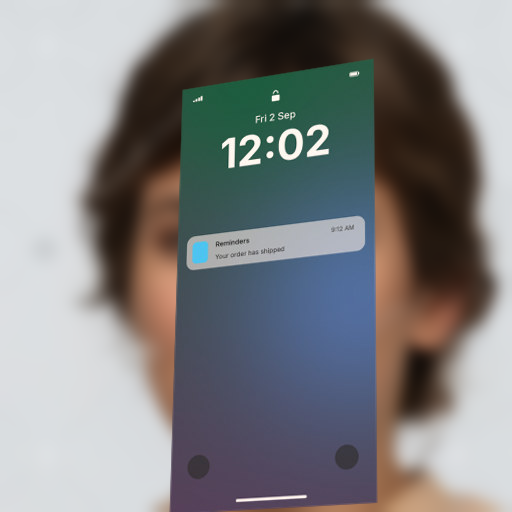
**12:02**
